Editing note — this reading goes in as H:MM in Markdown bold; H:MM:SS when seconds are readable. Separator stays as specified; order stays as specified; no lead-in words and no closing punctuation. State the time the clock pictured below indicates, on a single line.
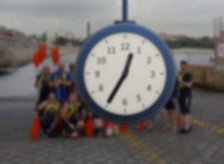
**12:35**
